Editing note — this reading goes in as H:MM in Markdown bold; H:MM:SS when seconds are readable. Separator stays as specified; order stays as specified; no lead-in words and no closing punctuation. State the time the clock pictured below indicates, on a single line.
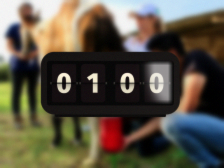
**1:00**
